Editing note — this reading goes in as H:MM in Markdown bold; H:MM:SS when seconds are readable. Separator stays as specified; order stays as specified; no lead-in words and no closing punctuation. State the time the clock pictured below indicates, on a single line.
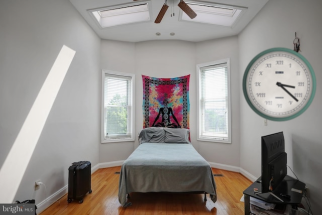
**3:22**
